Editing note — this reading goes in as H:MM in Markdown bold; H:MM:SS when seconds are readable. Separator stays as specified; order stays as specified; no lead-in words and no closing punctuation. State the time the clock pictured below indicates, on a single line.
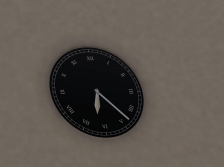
**6:23**
